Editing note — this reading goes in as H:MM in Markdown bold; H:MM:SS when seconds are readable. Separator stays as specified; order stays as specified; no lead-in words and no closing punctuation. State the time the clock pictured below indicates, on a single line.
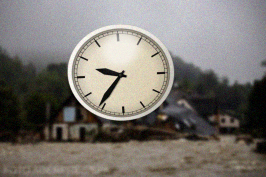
**9:36**
